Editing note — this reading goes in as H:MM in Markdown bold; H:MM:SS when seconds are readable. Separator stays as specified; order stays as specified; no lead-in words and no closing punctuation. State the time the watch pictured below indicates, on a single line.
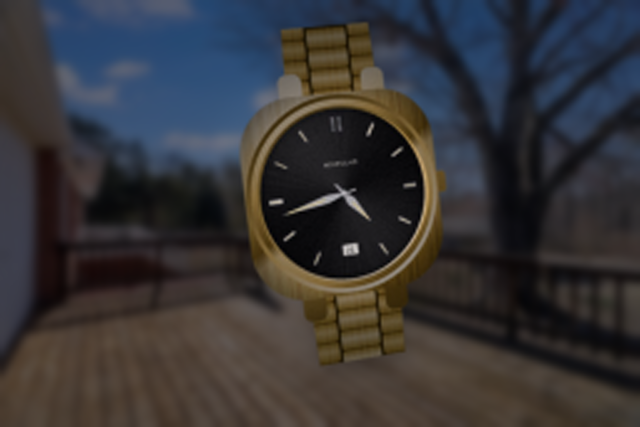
**4:43**
